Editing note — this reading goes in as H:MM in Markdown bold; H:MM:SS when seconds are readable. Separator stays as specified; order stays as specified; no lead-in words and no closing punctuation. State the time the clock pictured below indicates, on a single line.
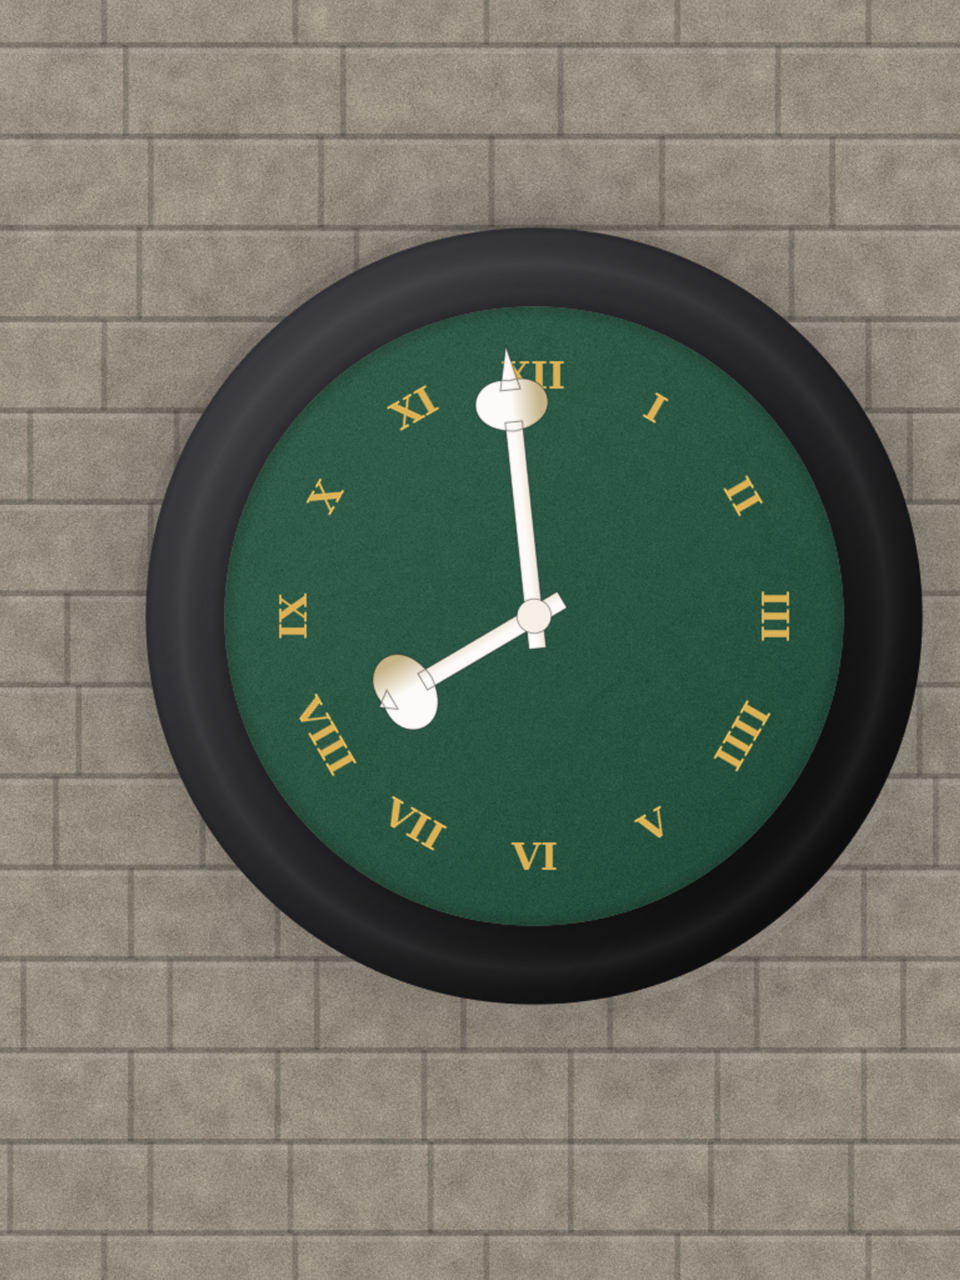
**7:59**
